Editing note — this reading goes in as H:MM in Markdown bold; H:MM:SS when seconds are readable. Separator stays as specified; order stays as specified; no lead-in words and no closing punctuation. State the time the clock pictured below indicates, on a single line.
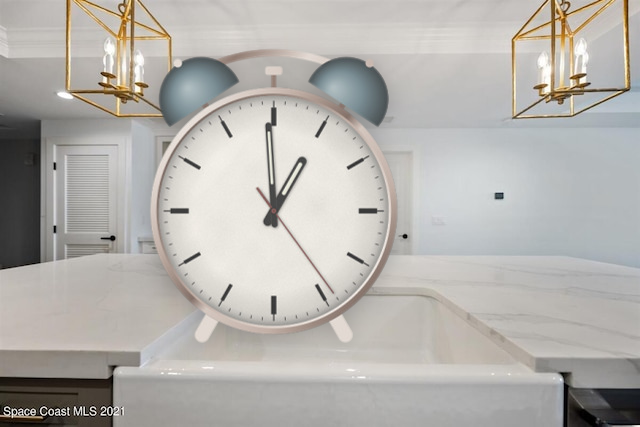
**12:59:24**
